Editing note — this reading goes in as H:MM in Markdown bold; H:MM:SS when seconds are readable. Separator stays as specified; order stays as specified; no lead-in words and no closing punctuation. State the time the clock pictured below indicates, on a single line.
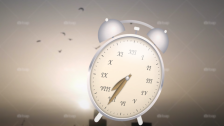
**7:35**
